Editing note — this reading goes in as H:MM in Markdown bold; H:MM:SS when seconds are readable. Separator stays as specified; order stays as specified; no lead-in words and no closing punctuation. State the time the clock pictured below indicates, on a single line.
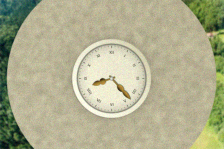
**8:23**
